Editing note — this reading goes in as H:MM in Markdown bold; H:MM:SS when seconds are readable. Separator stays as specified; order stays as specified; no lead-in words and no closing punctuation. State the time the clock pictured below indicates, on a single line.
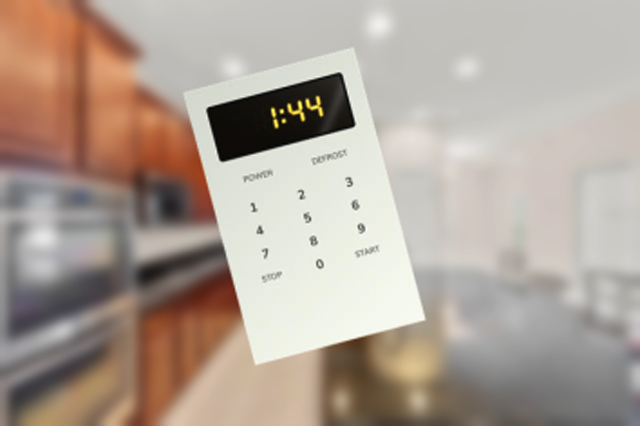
**1:44**
